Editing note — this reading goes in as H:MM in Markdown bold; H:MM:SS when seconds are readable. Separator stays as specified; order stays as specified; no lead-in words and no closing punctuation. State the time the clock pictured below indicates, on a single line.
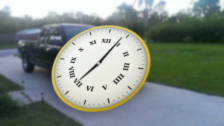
**7:04**
